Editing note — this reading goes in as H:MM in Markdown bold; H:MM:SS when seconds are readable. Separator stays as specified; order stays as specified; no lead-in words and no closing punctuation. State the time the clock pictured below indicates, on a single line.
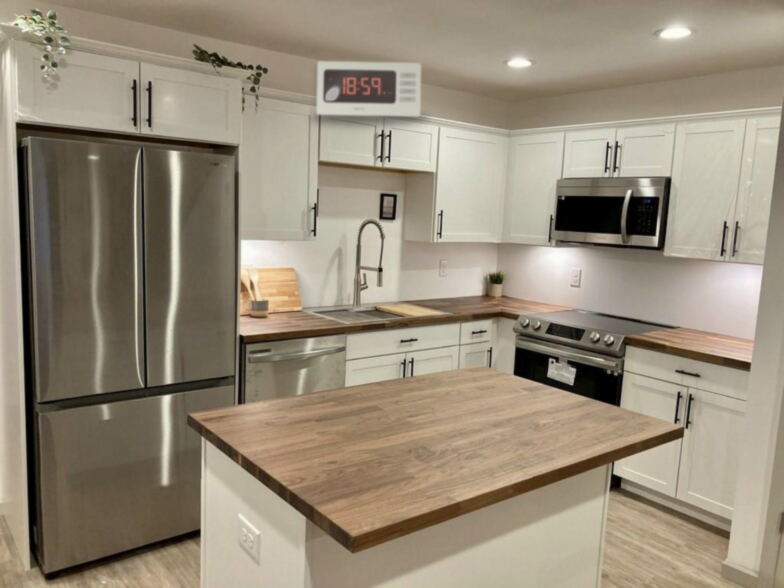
**18:59**
